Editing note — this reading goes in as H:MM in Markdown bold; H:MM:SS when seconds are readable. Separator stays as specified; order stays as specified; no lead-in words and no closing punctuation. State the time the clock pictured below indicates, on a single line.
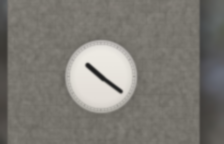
**10:21**
